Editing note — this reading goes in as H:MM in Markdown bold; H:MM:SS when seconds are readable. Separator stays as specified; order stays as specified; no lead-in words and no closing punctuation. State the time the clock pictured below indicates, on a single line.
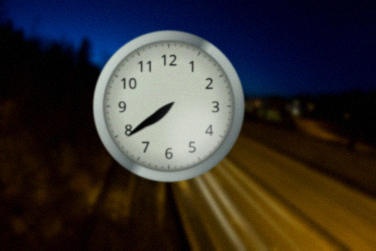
**7:39**
